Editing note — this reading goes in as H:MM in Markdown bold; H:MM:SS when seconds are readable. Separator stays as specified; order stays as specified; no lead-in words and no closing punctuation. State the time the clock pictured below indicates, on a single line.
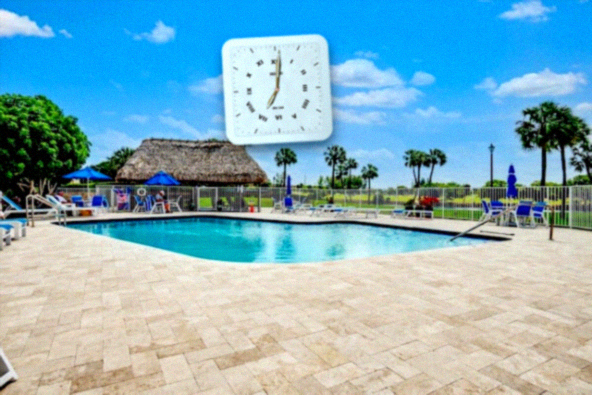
**7:01**
